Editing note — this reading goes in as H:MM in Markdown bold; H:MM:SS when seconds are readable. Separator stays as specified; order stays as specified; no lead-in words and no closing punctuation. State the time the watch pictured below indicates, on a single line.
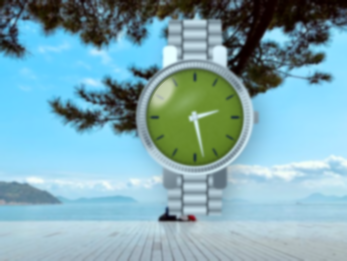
**2:28**
